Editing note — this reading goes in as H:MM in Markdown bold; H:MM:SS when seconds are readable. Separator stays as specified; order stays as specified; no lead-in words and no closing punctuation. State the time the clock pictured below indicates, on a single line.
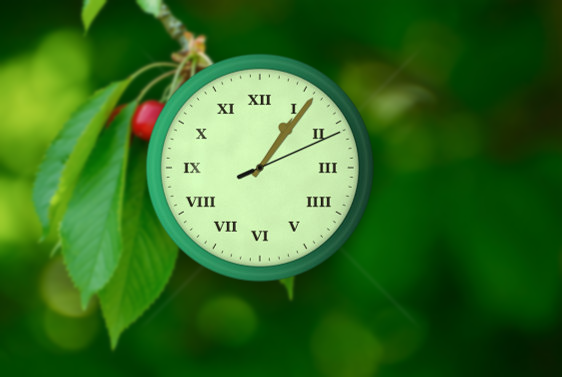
**1:06:11**
